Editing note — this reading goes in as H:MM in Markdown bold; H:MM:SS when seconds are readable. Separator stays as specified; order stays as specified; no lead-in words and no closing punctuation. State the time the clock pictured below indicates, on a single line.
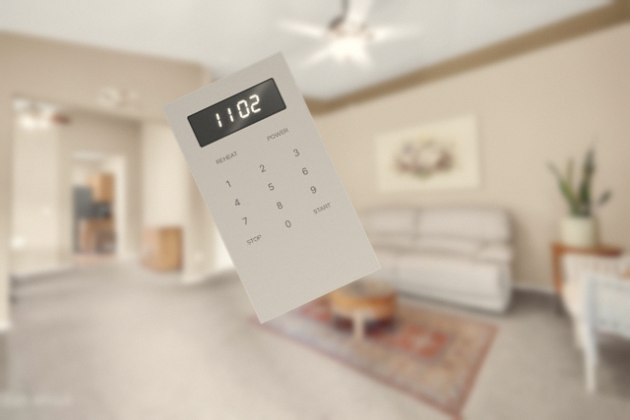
**11:02**
